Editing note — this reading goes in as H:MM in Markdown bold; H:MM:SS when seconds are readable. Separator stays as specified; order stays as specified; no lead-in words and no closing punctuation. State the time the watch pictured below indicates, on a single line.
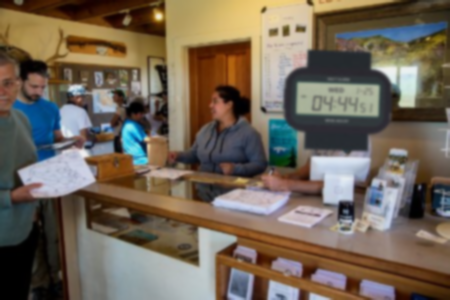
**4:44**
